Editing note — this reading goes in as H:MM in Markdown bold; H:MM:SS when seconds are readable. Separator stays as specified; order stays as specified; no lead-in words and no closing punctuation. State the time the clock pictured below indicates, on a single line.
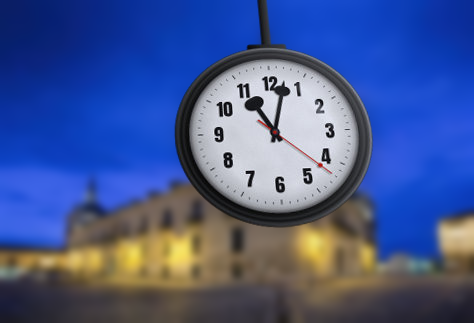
**11:02:22**
